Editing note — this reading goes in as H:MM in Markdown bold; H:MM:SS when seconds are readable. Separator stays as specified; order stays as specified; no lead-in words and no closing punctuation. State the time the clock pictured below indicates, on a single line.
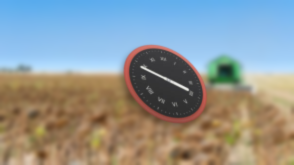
**3:49**
